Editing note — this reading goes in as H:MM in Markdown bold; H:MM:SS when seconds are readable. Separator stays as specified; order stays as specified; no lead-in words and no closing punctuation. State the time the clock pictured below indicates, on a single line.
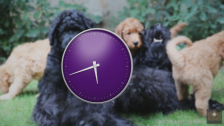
**5:42**
